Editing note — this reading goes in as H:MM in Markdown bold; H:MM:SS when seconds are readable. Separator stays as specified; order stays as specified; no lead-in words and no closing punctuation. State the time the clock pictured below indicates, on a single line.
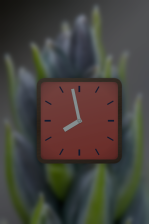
**7:58**
